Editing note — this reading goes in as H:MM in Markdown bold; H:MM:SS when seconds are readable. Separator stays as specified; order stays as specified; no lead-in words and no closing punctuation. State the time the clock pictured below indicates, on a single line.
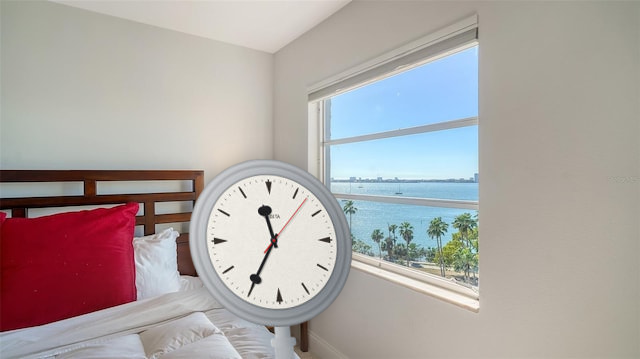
**11:35:07**
